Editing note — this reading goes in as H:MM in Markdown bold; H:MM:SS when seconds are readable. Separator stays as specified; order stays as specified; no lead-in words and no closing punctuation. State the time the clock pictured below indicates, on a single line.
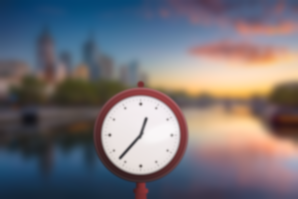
**12:37**
